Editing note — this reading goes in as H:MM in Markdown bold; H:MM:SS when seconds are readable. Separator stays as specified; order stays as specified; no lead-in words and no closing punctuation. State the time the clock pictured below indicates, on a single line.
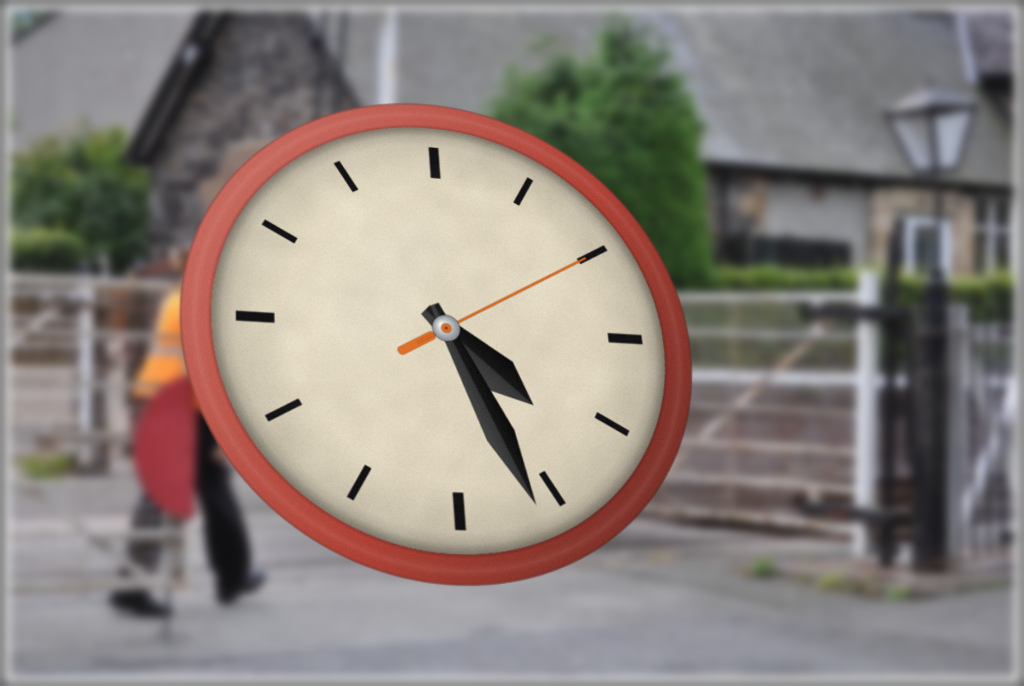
**4:26:10**
